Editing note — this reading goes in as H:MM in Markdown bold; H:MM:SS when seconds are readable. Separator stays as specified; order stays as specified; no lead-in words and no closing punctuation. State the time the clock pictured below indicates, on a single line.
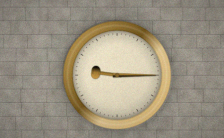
**9:15**
